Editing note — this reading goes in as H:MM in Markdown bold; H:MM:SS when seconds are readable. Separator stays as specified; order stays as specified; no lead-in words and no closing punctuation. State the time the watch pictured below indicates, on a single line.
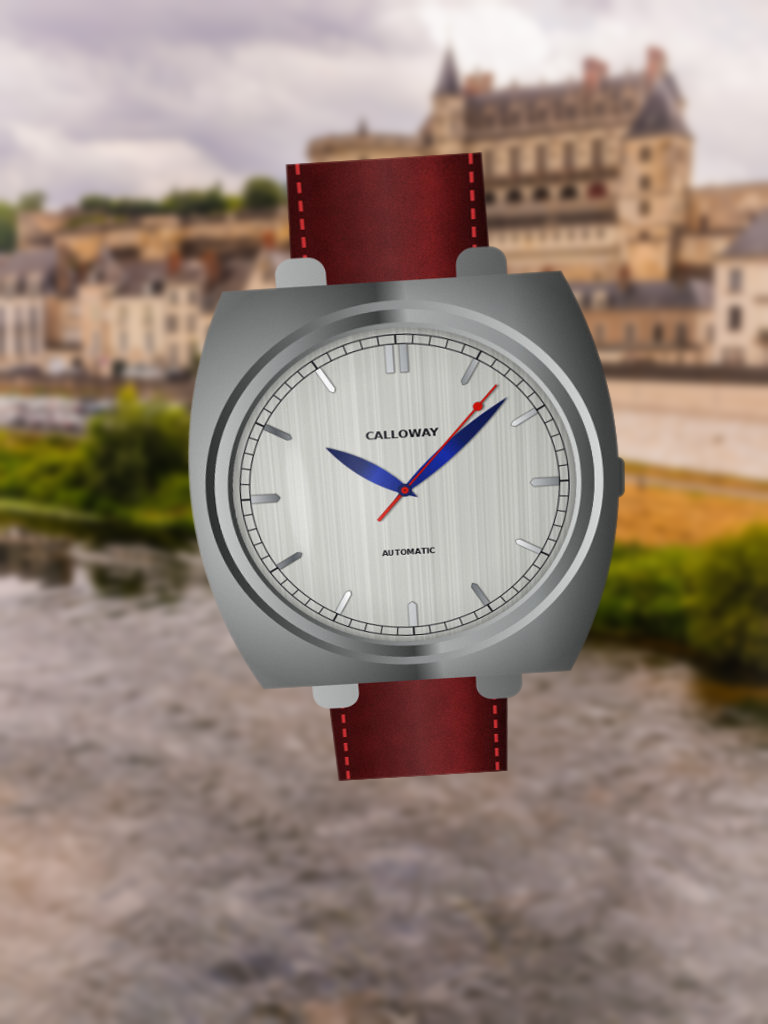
**10:08:07**
